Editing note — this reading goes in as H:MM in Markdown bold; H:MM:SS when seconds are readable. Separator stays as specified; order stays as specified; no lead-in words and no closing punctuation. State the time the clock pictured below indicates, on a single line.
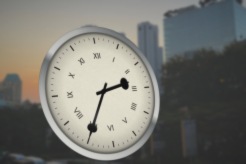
**2:35**
